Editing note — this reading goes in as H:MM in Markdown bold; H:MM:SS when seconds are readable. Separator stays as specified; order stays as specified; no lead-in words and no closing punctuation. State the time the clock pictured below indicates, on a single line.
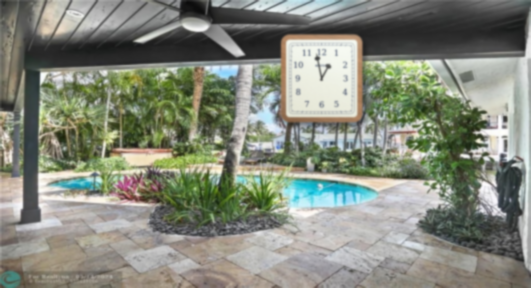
**12:58**
